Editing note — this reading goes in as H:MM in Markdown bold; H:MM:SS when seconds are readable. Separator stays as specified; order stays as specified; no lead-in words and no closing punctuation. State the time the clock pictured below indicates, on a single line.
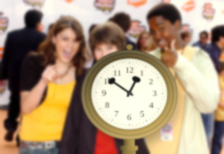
**12:51**
